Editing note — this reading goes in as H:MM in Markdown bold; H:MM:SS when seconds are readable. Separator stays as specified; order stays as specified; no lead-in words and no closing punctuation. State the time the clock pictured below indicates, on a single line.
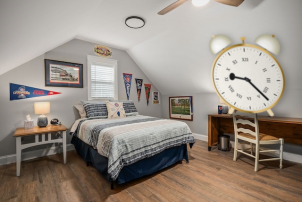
**9:23**
